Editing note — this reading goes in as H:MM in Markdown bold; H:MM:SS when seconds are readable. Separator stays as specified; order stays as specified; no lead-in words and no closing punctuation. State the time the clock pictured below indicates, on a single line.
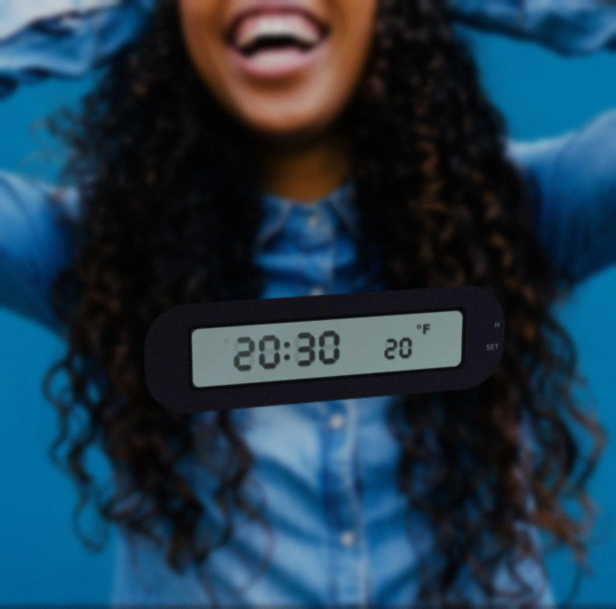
**20:30**
